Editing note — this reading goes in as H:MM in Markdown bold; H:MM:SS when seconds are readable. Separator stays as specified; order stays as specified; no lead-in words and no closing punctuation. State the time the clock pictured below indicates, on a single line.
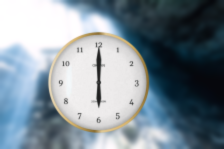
**6:00**
